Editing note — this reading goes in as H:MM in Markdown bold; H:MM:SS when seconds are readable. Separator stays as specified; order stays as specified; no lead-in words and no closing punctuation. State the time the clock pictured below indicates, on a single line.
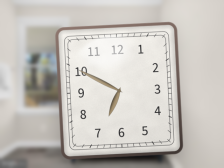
**6:50**
